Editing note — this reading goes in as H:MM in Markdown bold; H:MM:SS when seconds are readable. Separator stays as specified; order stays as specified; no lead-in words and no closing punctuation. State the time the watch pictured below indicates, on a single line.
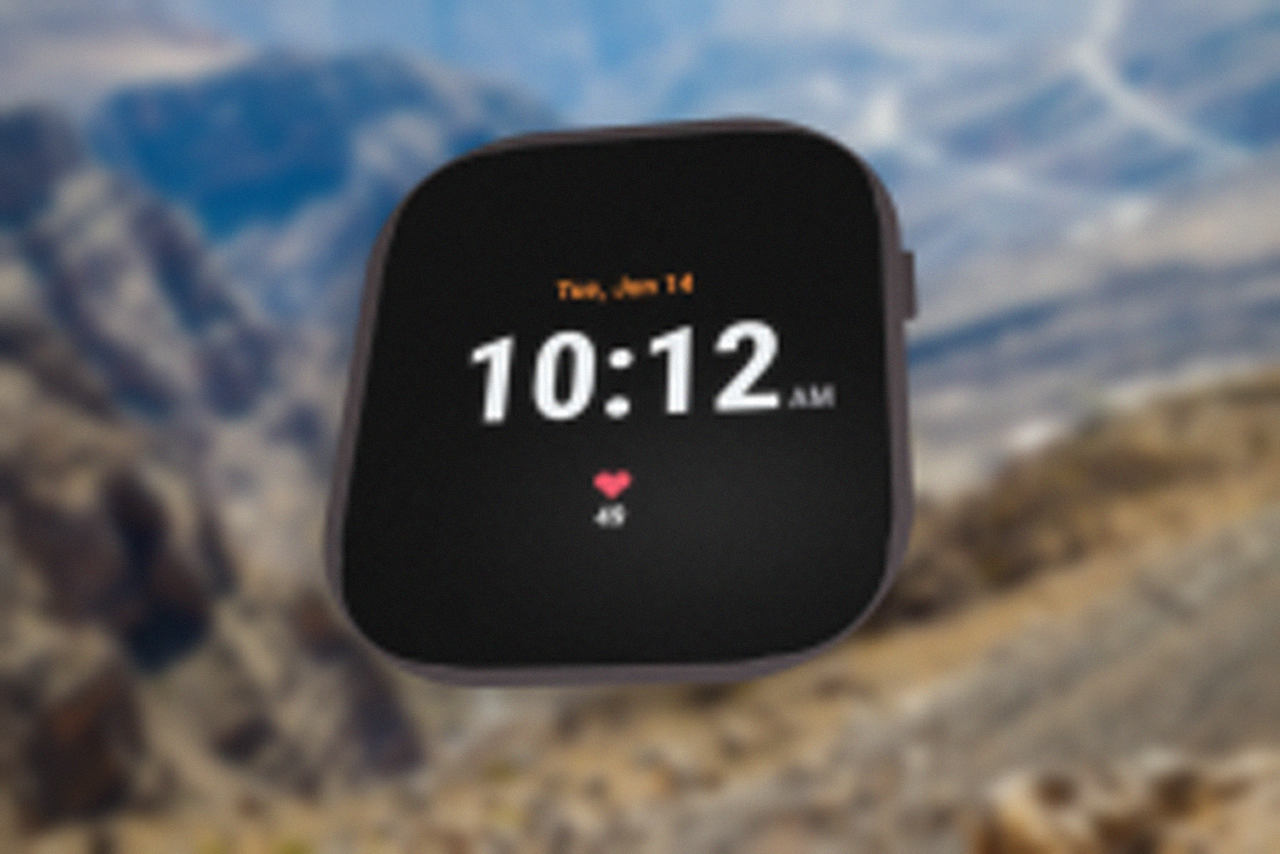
**10:12**
